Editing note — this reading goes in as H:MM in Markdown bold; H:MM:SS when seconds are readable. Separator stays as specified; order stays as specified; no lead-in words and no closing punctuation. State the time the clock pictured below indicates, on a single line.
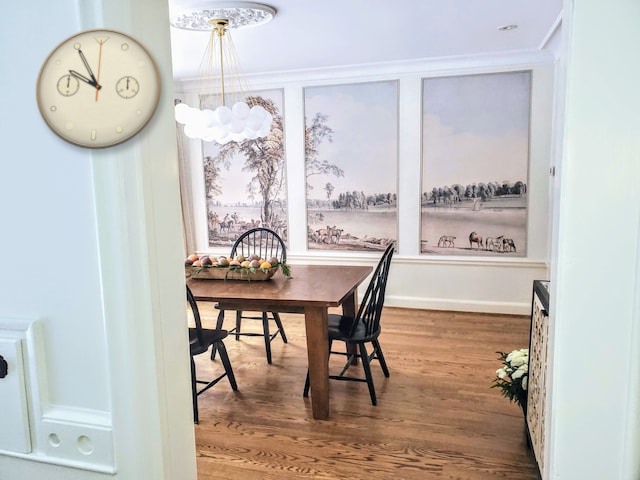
**9:55**
